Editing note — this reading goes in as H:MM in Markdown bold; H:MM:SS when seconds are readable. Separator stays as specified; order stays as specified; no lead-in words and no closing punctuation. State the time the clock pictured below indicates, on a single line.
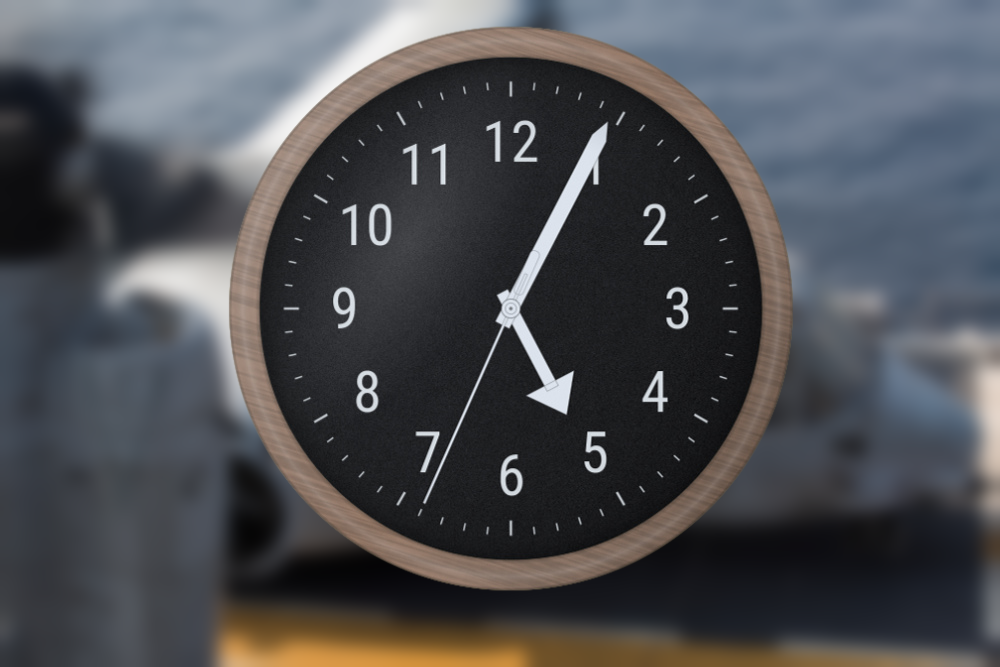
**5:04:34**
